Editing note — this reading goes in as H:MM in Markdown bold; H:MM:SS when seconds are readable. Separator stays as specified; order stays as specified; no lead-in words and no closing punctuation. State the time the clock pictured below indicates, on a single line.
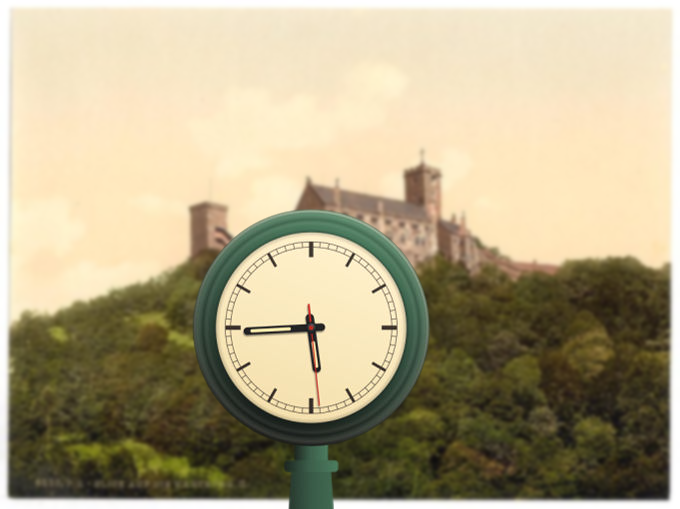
**5:44:29**
